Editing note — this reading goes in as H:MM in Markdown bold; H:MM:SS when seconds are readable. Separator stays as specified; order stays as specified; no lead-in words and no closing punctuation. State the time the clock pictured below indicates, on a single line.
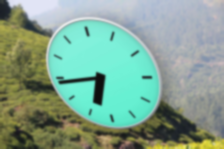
**6:44**
